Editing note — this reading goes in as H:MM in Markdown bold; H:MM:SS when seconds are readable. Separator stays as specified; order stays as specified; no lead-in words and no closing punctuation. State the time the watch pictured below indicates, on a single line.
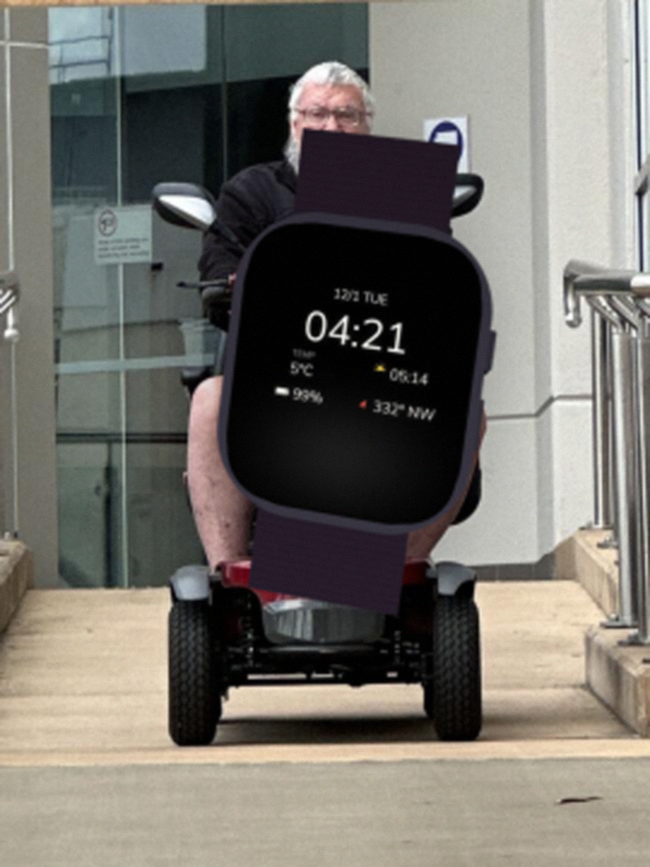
**4:21**
